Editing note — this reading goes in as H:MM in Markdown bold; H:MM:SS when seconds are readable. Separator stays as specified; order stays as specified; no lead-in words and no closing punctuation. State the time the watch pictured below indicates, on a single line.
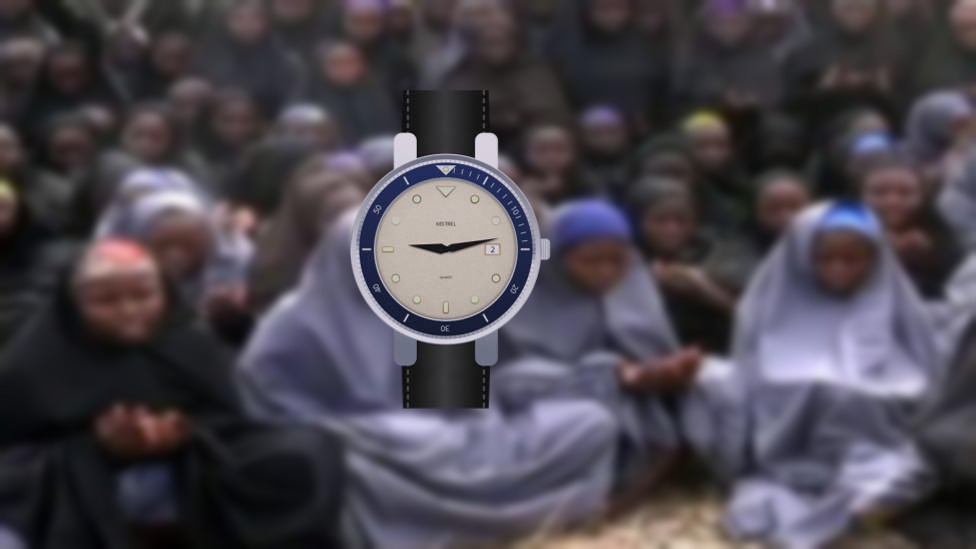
**9:13**
